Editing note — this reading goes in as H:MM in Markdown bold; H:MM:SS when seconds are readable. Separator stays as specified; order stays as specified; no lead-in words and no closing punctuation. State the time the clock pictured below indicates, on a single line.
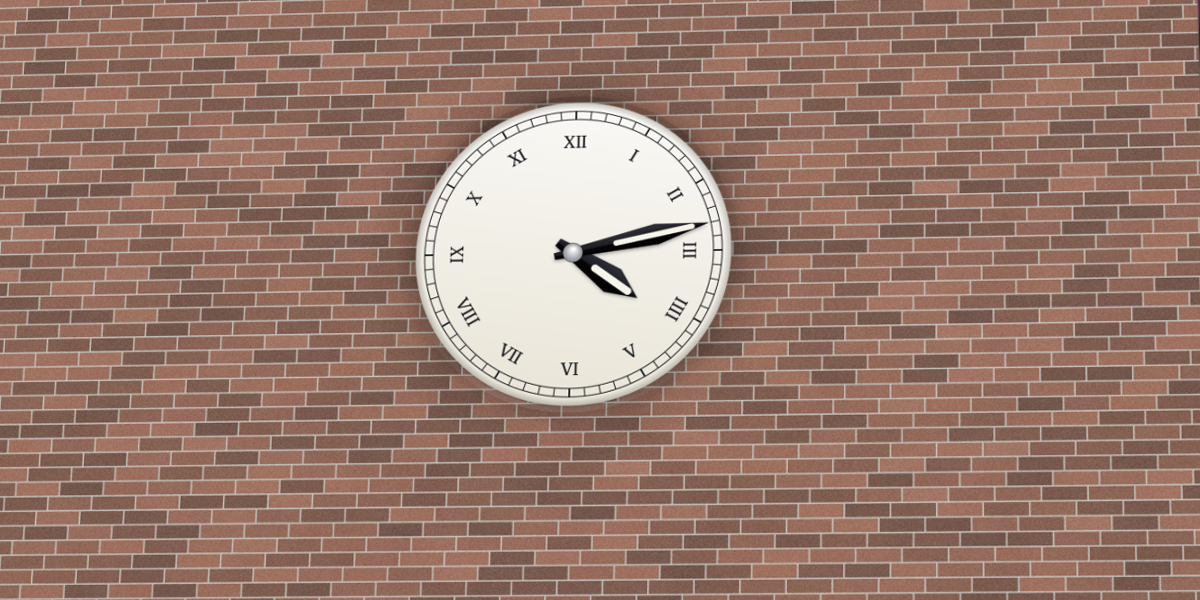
**4:13**
